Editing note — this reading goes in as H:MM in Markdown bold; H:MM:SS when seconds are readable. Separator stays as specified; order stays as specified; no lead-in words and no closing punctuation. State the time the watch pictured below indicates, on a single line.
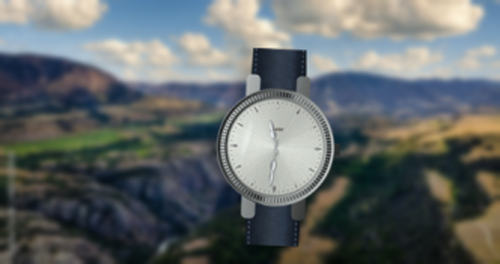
**11:31**
